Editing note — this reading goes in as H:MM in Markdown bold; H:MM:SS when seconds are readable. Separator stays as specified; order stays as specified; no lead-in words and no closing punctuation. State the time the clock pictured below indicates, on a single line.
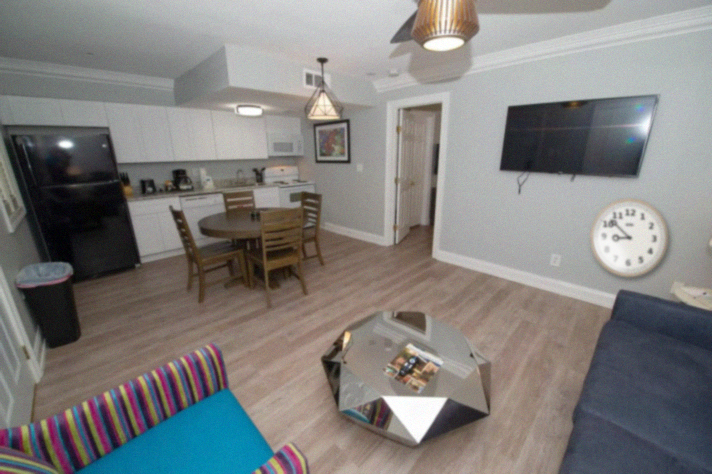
**8:52**
